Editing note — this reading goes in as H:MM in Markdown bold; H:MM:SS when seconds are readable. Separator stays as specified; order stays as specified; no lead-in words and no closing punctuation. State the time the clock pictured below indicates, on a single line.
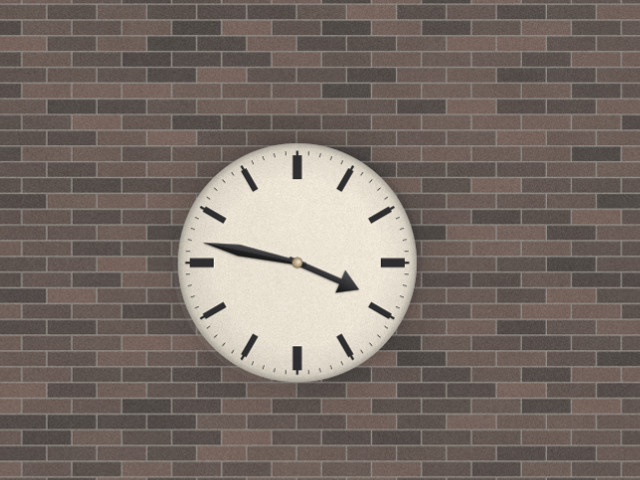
**3:47**
